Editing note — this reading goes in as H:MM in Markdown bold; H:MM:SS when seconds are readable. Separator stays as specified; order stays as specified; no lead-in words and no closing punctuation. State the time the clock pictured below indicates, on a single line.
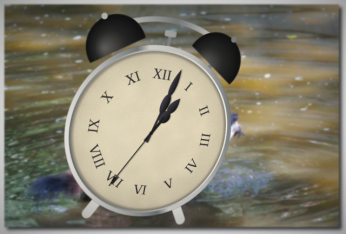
**1:02:35**
